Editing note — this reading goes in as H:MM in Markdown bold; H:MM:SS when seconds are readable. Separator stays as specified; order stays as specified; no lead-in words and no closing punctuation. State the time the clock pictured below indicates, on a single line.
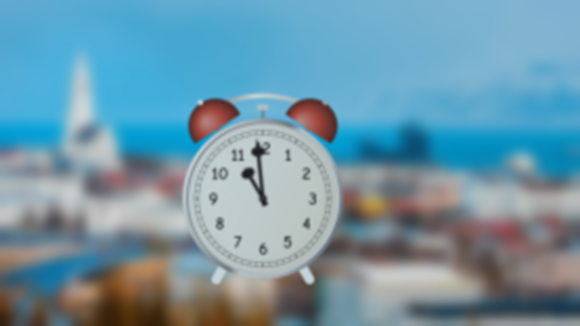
**10:59**
